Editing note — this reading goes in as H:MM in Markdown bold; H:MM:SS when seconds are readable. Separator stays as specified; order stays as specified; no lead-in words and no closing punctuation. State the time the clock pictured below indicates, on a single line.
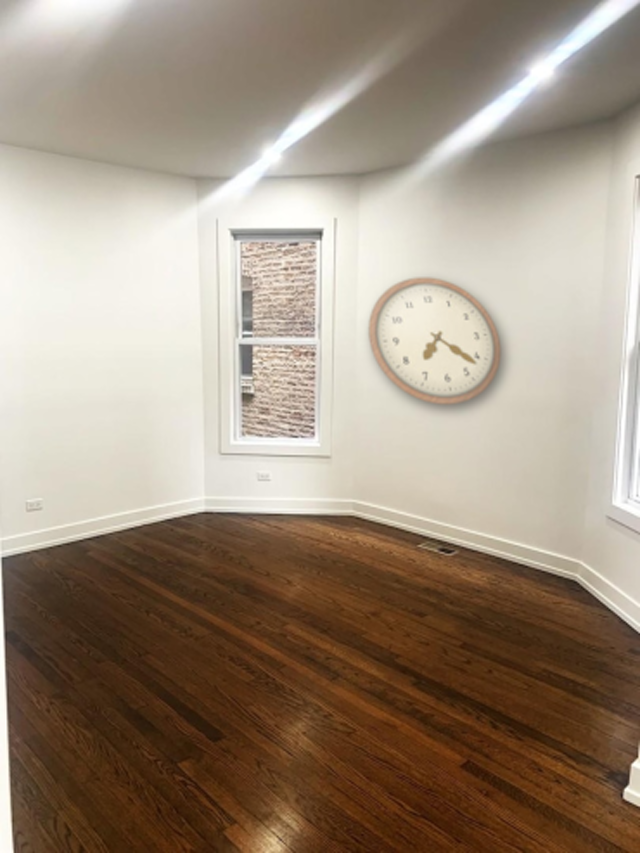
**7:22**
